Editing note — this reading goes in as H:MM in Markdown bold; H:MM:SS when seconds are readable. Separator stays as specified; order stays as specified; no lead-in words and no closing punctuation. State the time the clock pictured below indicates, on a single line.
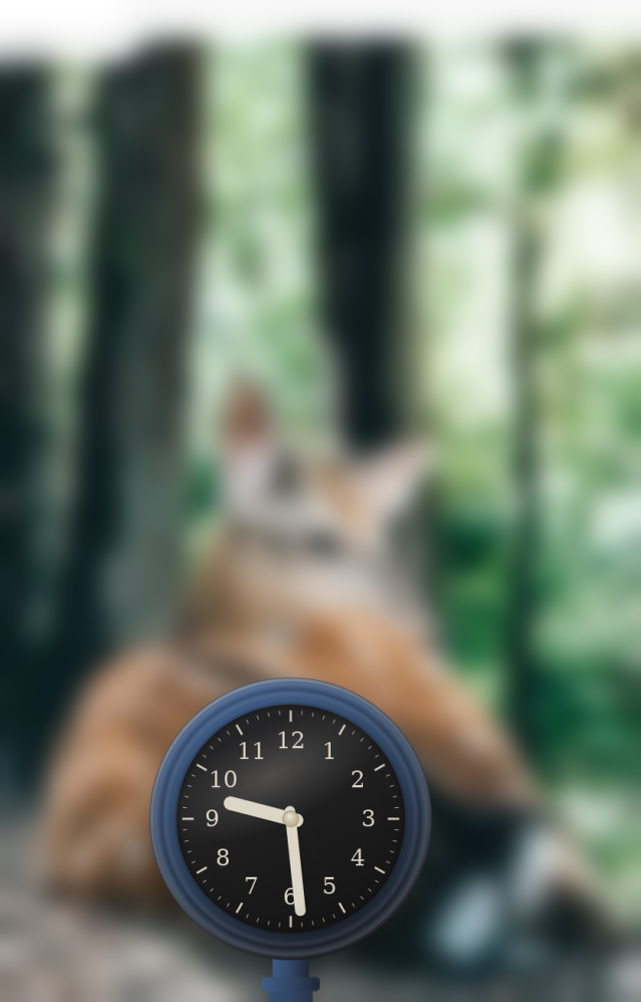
**9:29**
